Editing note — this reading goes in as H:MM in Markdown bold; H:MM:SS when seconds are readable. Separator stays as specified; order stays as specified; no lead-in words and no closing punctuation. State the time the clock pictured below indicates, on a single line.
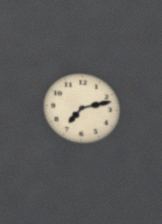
**7:12**
